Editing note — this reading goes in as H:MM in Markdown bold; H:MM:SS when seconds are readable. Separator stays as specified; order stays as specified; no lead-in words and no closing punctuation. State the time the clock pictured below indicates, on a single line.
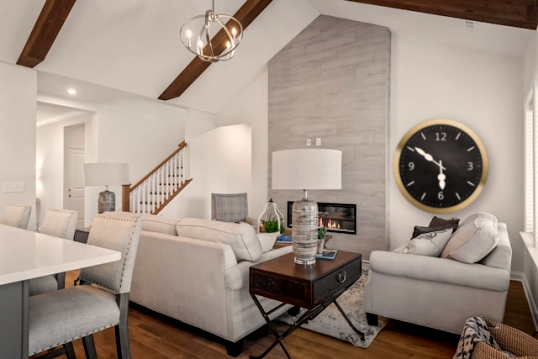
**5:51**
